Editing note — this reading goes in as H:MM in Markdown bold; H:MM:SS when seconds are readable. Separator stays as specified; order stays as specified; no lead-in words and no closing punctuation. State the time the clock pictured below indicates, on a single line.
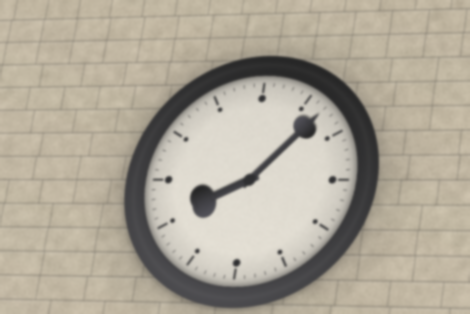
**8:07**
